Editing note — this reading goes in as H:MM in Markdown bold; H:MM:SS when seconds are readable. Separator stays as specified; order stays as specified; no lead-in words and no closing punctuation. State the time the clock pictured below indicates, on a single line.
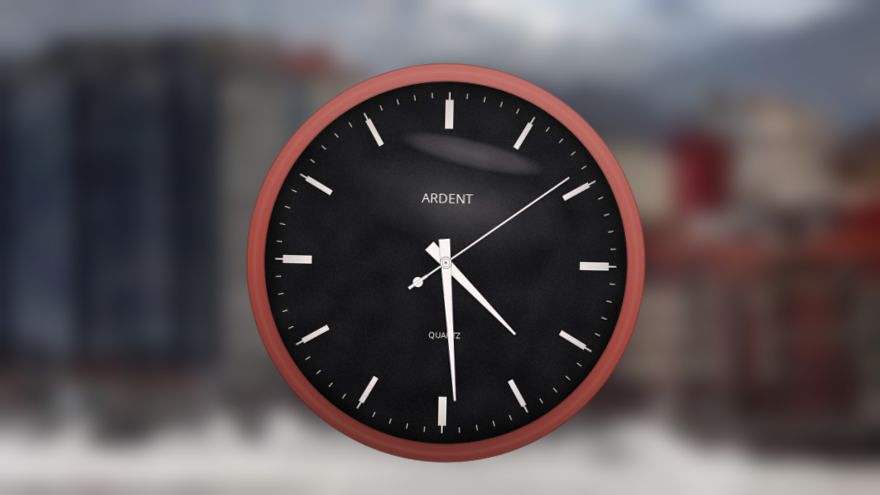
**4:29:09**
